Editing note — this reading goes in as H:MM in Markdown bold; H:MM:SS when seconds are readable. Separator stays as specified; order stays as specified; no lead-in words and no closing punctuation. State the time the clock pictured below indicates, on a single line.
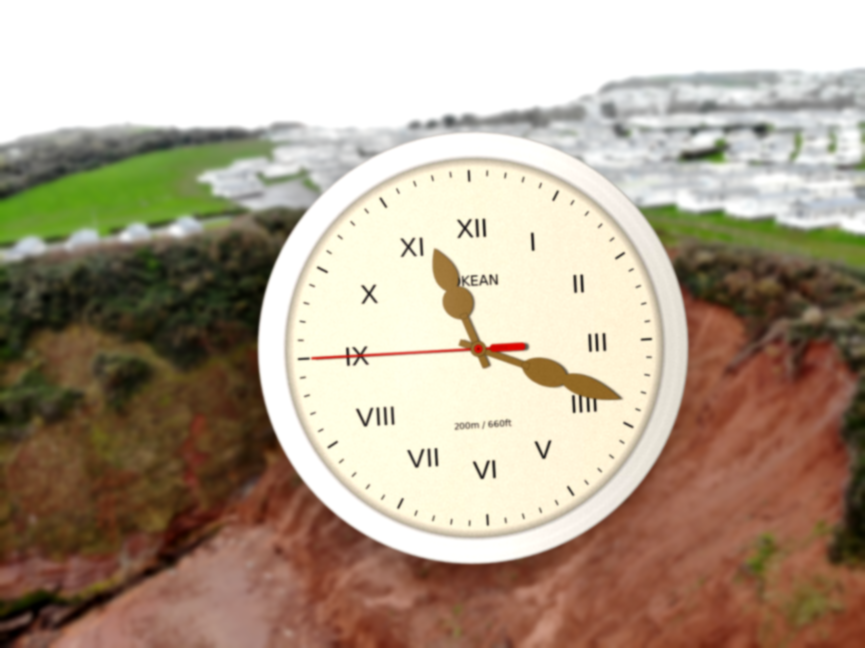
**11:18:45**
